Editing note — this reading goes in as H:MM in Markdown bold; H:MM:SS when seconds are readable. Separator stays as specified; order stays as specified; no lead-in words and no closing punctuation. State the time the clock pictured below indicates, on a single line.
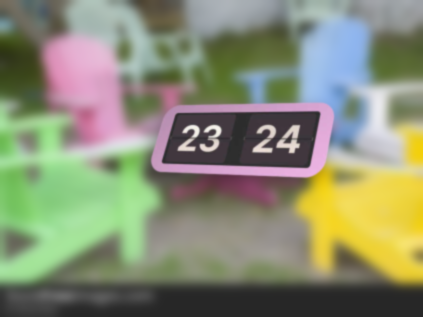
**23:24**
